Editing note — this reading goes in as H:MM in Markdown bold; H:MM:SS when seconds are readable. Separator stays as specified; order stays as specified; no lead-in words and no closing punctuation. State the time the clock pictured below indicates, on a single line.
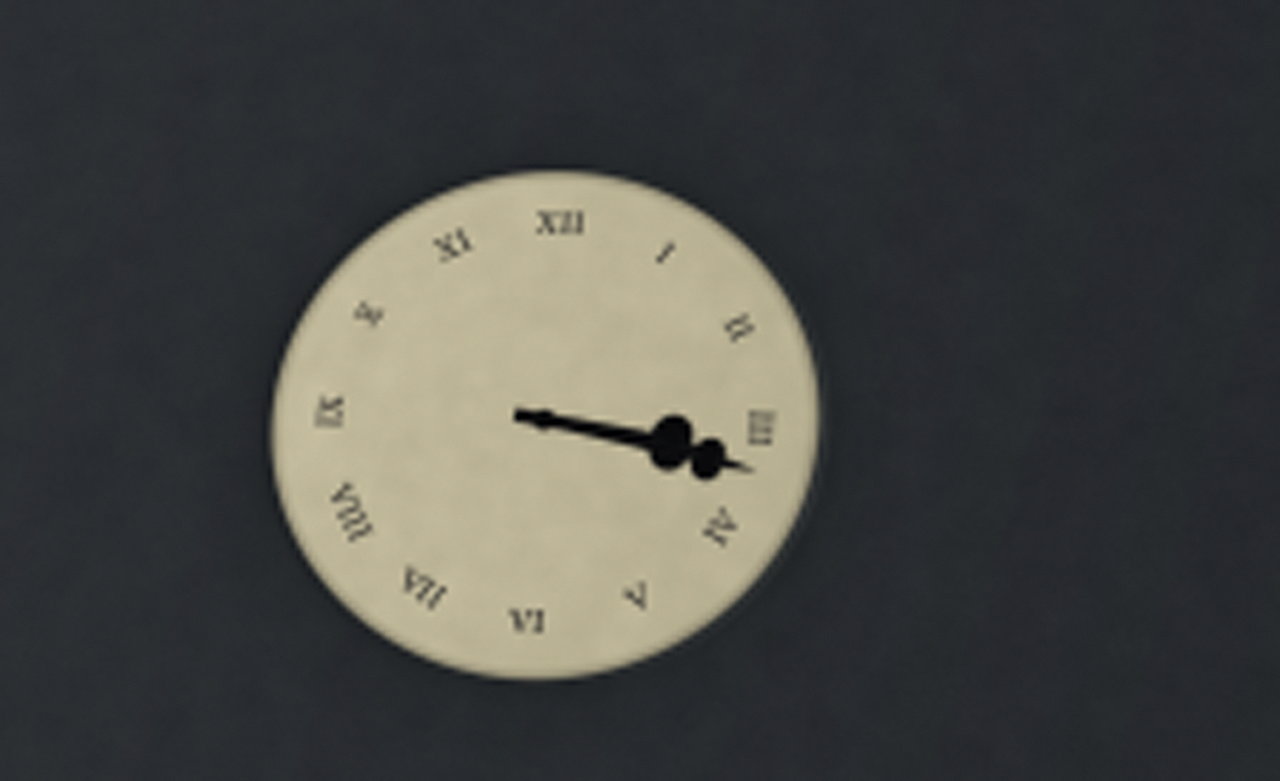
**3:17**
